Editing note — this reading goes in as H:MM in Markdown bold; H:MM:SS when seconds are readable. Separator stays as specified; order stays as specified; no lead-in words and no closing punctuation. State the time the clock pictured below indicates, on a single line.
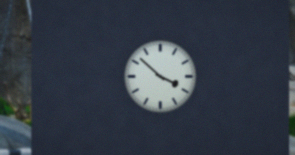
**3:52**
